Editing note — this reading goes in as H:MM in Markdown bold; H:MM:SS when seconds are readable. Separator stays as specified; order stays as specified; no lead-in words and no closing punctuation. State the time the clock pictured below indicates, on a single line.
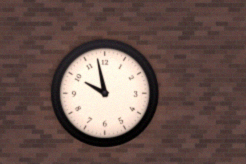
**9:58**
